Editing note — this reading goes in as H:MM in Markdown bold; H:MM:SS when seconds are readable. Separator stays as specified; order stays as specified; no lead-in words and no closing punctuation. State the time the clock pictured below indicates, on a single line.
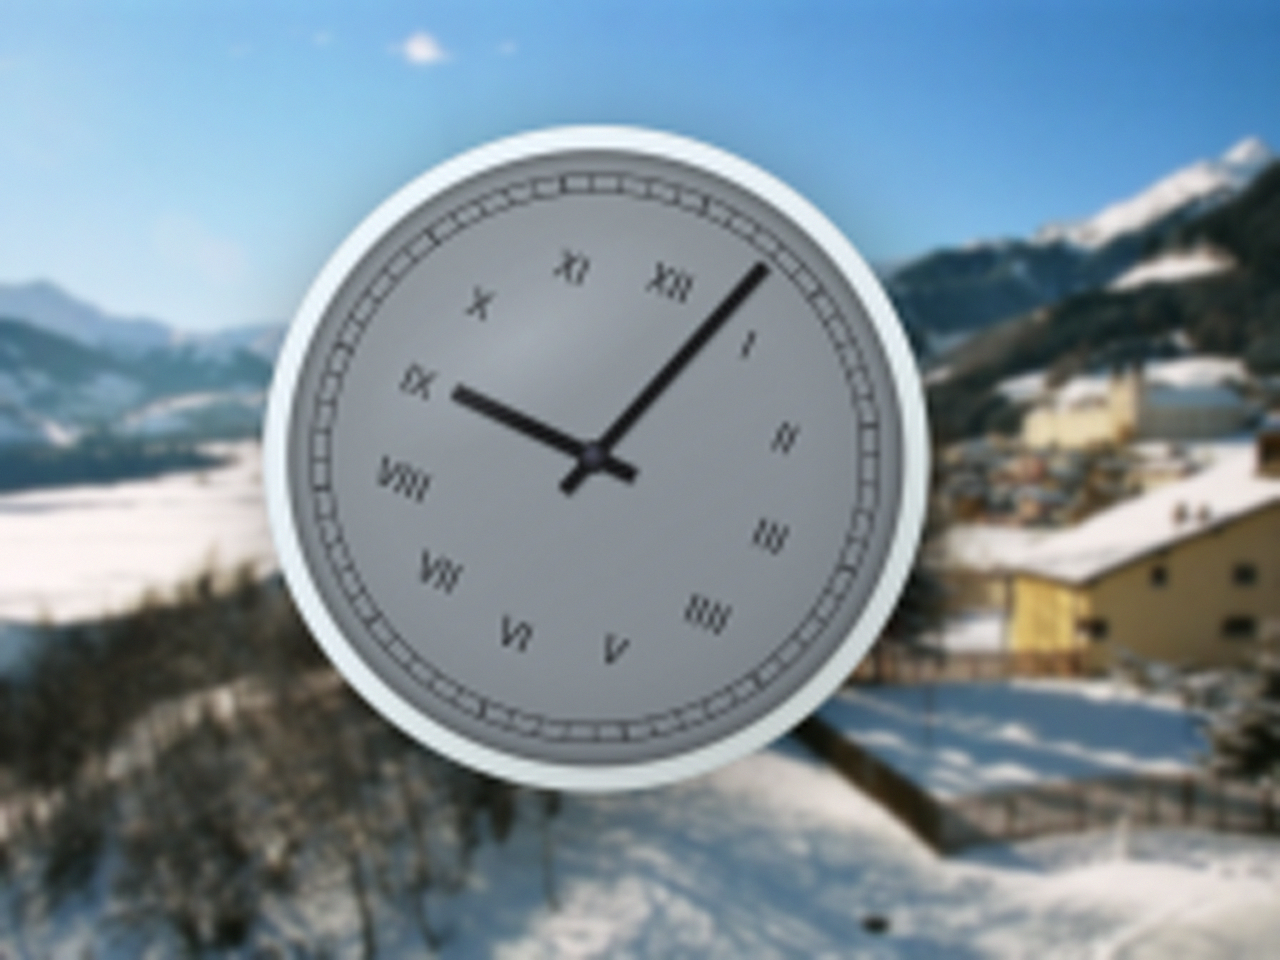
**9:03**
